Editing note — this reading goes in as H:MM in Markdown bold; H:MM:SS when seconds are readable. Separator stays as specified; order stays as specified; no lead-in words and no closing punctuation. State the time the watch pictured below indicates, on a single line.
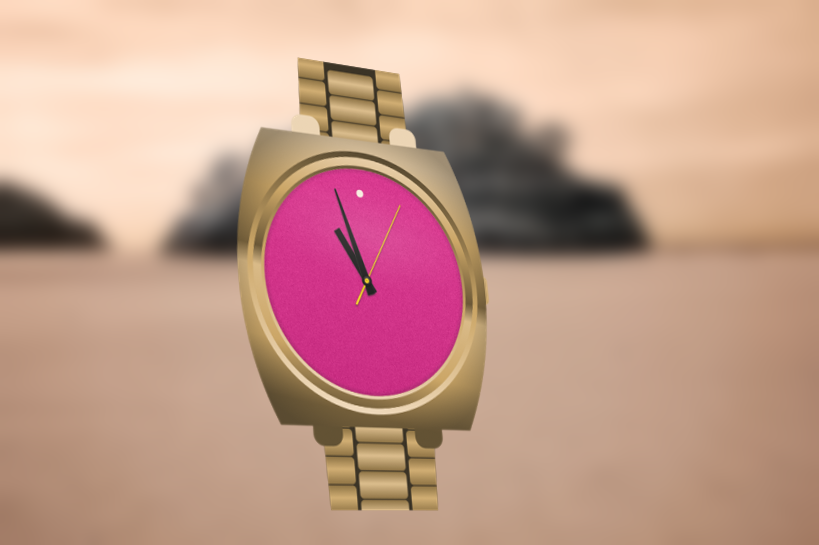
**10:57:05**
